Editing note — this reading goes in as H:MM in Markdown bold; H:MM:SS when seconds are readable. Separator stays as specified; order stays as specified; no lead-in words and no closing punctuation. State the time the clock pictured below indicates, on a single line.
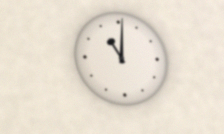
**11:01**
